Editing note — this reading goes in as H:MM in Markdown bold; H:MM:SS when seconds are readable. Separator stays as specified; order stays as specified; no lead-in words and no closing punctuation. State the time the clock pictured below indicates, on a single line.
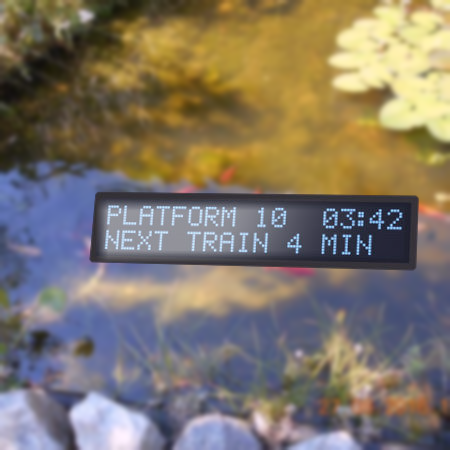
**3:42**
